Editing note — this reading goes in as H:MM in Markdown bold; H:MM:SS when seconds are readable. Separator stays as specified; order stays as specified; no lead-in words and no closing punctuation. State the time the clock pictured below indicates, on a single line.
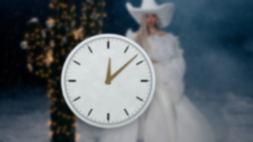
**12:08**
